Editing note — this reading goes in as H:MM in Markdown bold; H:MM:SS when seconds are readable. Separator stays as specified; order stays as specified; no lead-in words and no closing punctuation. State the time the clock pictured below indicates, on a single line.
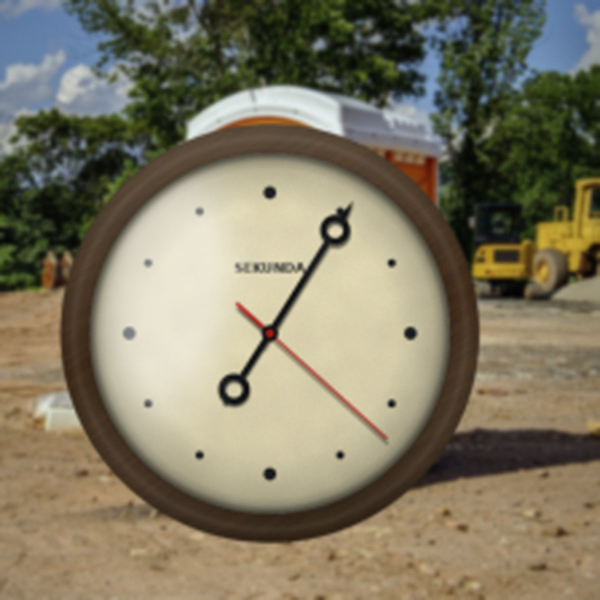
**7:05:22**
